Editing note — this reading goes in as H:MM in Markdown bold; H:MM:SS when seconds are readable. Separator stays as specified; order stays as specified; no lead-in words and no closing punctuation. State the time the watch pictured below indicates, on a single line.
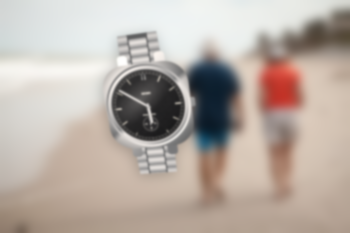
**5:51**
